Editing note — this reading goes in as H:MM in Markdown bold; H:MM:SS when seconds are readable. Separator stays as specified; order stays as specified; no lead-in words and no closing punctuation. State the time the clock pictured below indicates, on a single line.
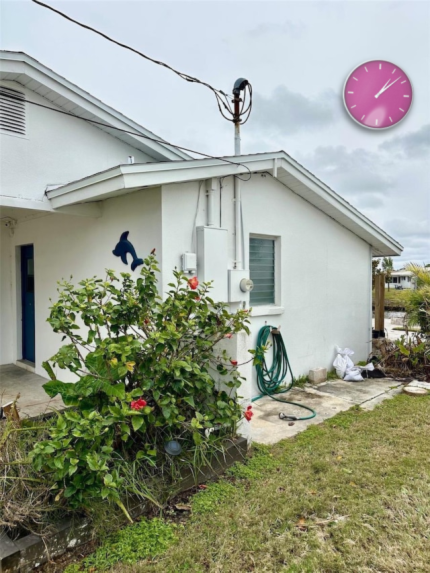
**1:08**
